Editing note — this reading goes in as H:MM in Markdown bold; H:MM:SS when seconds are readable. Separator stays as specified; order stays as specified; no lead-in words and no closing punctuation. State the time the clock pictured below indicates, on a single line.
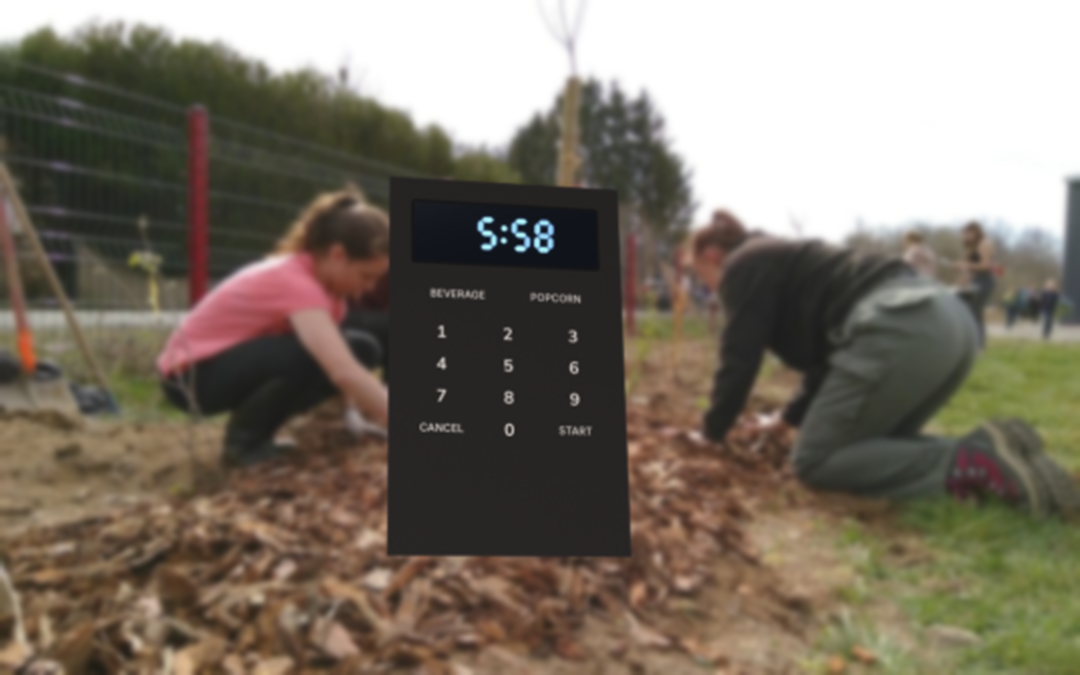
**5:58**
